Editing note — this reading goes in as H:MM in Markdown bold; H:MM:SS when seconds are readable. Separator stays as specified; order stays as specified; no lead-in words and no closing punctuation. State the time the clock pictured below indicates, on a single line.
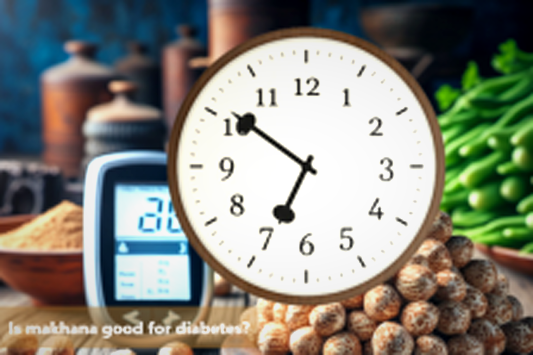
**6:51**
